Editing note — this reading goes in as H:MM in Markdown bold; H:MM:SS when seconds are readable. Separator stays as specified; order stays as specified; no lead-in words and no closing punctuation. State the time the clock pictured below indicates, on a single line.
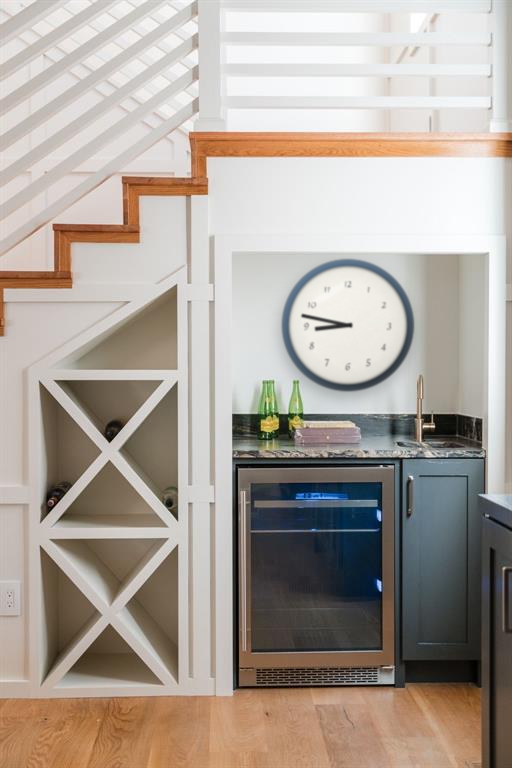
**8:47**
